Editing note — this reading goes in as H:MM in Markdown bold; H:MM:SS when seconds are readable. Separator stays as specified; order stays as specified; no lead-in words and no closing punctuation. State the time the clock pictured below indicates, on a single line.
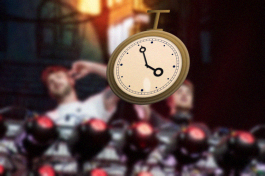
**3:56**
